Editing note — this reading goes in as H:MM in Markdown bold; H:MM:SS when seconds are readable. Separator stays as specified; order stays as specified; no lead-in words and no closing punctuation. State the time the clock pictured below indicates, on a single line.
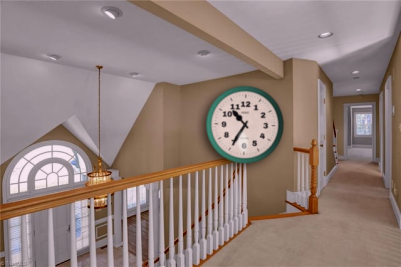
**10:35**
